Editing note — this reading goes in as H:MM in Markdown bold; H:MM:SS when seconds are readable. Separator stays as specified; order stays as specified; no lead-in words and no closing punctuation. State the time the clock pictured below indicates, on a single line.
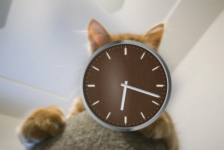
**6:18**
